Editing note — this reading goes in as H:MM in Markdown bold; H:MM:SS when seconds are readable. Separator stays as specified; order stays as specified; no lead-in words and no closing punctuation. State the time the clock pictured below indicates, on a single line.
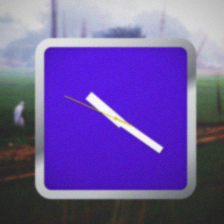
**10:20:49**
